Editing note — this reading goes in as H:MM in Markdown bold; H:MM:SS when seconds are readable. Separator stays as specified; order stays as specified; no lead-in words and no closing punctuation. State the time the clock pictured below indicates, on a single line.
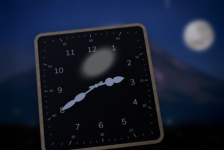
**2:40**
